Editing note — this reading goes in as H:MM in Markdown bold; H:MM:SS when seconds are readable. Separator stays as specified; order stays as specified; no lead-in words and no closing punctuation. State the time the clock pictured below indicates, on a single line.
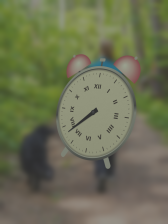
**7:38**
